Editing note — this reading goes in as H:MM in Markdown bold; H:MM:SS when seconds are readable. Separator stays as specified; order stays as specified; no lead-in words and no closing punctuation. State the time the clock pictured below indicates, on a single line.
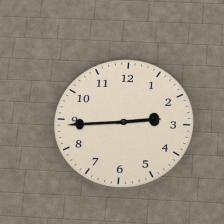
**2:44**
